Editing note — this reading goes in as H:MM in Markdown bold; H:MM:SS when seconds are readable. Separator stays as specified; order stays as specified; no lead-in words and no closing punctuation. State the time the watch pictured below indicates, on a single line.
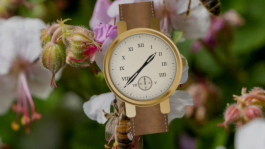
**1:38**
